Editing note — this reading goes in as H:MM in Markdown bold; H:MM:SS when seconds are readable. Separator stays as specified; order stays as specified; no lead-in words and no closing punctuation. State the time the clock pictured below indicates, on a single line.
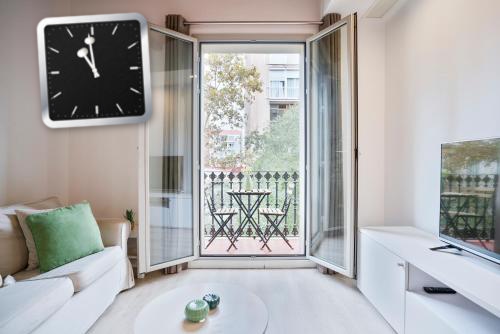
**10:59**
